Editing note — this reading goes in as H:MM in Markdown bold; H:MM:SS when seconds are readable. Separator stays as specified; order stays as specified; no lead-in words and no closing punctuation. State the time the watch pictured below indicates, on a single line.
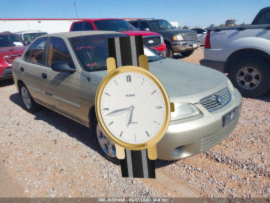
**6:43**
